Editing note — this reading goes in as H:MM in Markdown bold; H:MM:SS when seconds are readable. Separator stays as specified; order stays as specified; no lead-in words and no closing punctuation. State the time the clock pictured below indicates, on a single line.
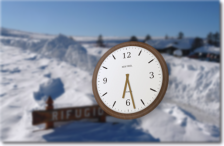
**6:28**
